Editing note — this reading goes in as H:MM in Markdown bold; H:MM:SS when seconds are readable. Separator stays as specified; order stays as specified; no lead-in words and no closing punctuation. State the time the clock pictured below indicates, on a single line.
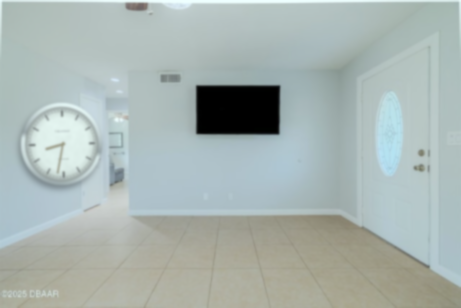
**8:32**
